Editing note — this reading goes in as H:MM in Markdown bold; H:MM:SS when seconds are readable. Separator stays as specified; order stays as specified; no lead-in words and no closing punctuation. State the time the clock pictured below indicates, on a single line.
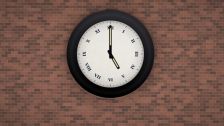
**5:00**
